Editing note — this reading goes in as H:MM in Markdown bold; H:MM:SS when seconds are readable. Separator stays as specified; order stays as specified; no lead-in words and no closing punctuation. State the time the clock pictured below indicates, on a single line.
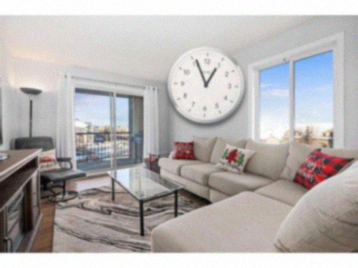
**12:56**
